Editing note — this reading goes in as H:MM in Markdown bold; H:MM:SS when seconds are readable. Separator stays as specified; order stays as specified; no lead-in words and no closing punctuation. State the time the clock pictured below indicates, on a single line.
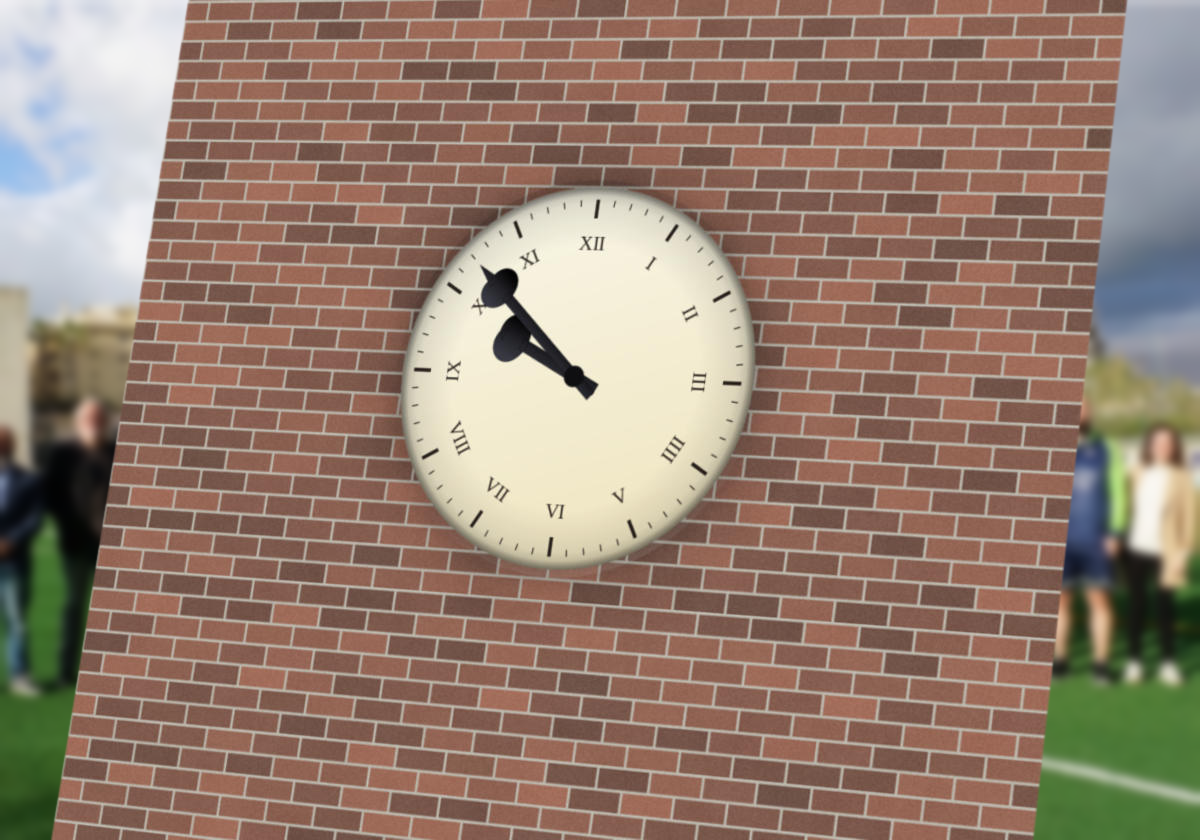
**9:52**
